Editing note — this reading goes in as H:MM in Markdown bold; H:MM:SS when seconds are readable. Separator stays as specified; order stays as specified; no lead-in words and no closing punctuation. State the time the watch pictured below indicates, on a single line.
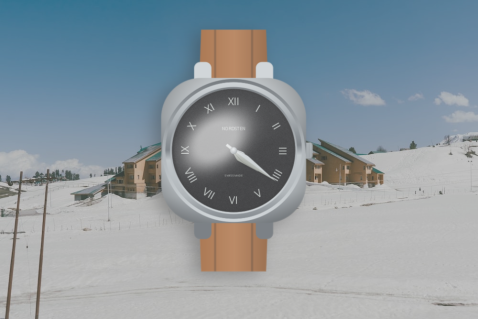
**4:21**
